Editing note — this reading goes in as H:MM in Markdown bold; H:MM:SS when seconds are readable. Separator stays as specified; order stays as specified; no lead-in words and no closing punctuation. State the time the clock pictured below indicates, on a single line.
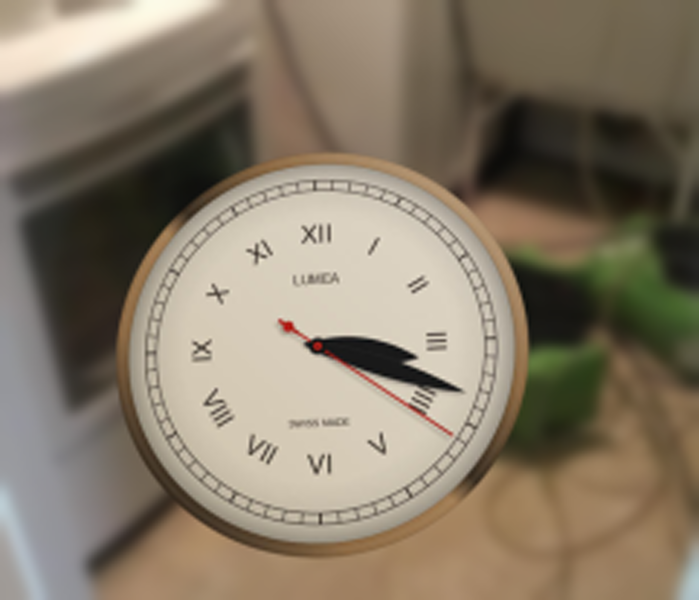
**3:18:21**
